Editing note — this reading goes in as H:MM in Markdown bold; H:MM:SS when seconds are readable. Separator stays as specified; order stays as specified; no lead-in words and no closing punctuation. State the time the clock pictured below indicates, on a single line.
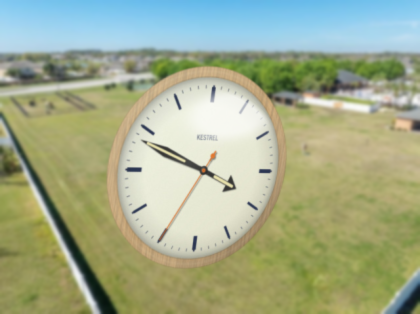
**3:48:35**
